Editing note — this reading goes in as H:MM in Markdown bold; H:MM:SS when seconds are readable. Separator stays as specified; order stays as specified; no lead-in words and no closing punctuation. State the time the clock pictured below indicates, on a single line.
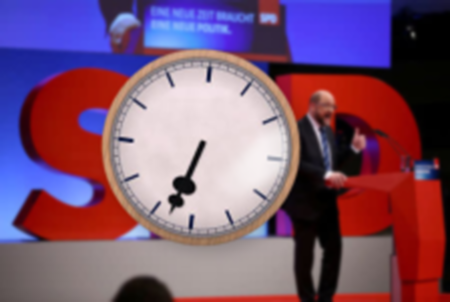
**6:33**
